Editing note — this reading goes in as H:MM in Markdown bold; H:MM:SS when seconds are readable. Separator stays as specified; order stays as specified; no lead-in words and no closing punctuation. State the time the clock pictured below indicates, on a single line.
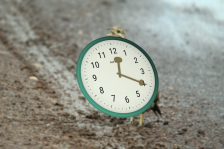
**12:20**
